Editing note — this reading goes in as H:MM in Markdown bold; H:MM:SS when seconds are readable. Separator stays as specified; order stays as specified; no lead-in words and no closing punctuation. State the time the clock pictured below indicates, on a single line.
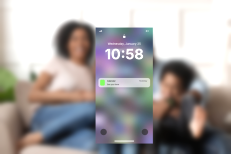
**10:58**
